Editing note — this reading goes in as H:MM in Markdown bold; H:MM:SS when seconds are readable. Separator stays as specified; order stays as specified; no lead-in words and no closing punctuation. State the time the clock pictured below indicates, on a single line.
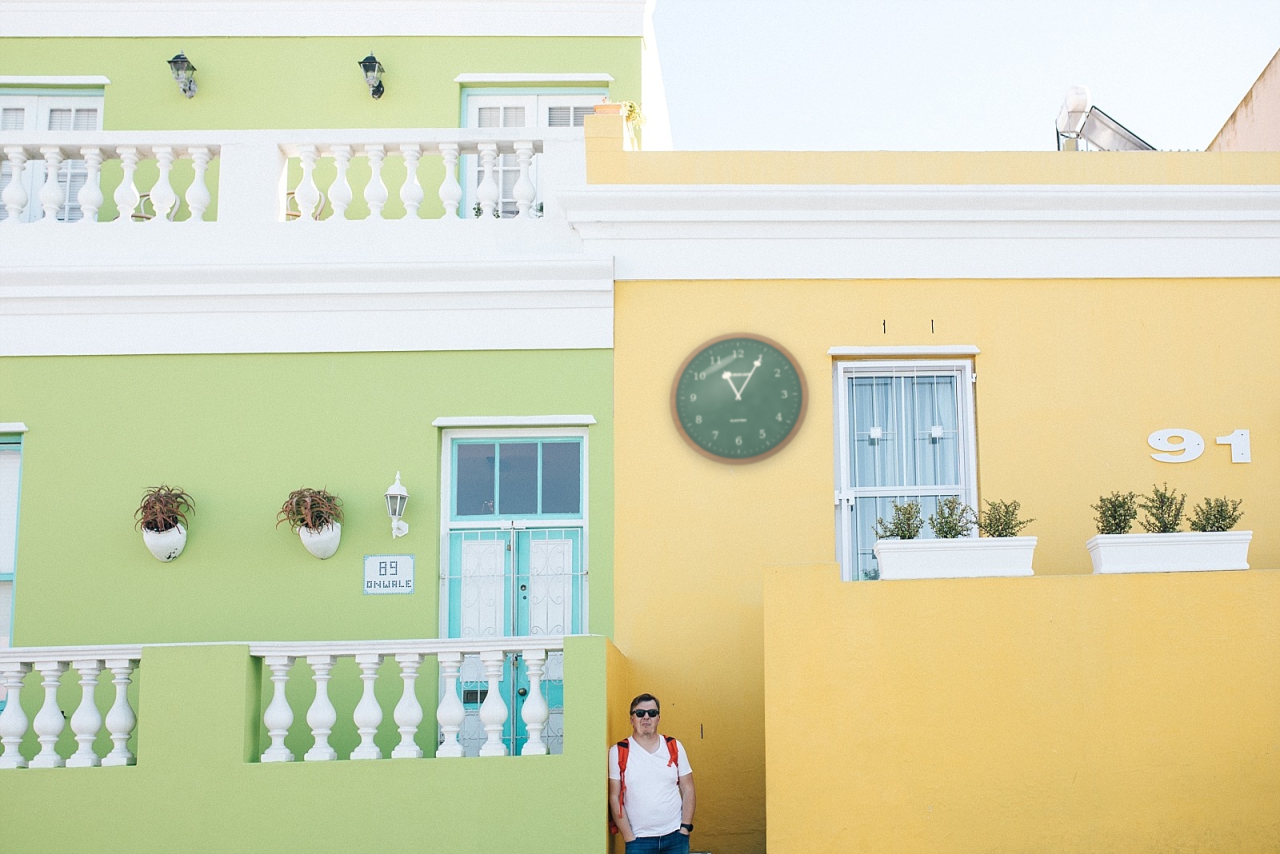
**11:05**
